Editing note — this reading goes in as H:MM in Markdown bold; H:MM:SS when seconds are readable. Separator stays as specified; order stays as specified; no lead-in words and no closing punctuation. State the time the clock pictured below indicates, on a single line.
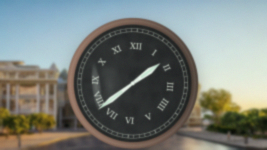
**1:38**
